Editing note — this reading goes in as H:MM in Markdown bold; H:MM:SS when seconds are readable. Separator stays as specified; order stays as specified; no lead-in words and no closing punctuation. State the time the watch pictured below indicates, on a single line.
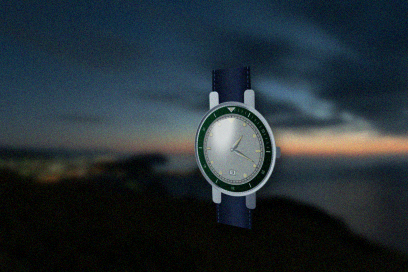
**1:19**
